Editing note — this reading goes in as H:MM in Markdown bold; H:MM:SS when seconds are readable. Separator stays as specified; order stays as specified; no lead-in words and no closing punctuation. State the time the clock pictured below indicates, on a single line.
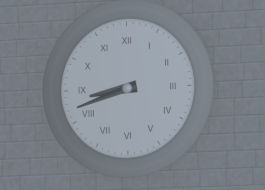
**8:42**
